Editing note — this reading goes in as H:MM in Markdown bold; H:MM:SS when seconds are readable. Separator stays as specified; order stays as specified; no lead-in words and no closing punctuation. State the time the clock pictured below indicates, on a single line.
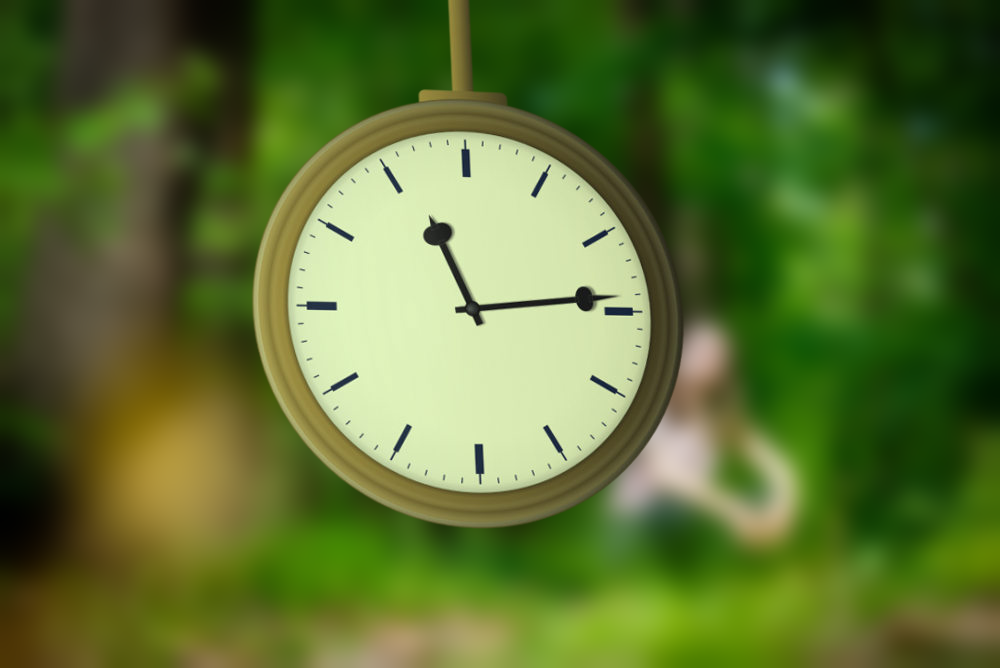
**11:14**
